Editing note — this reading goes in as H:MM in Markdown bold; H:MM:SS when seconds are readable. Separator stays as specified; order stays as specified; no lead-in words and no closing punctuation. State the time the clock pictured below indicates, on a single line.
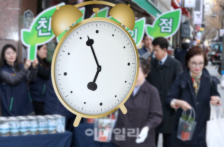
**6:57**
